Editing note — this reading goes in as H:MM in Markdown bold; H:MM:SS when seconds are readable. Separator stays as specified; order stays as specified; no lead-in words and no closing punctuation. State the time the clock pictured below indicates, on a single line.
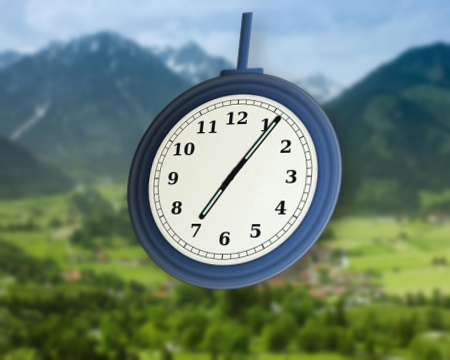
**7:06**
